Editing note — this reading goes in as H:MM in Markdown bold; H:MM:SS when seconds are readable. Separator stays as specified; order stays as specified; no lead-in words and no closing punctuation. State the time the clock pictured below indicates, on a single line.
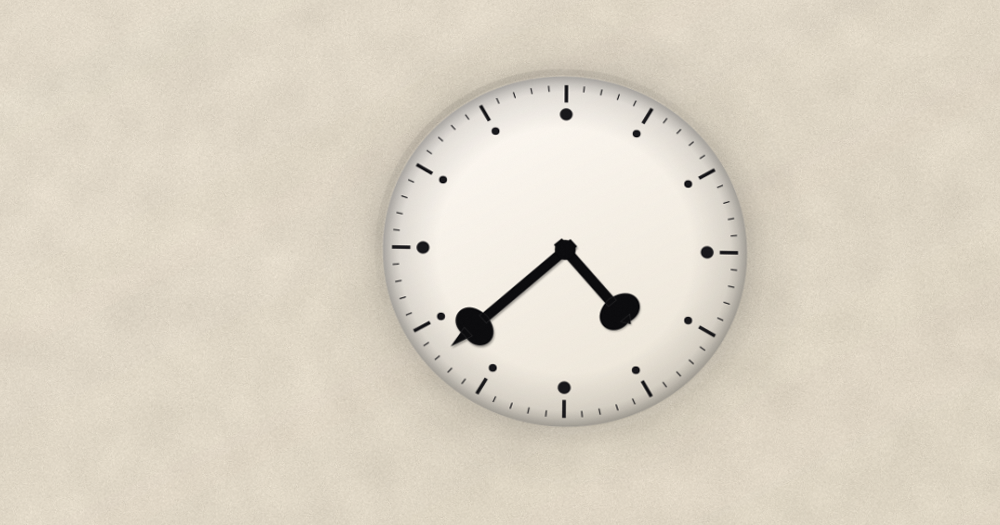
**4:38**
